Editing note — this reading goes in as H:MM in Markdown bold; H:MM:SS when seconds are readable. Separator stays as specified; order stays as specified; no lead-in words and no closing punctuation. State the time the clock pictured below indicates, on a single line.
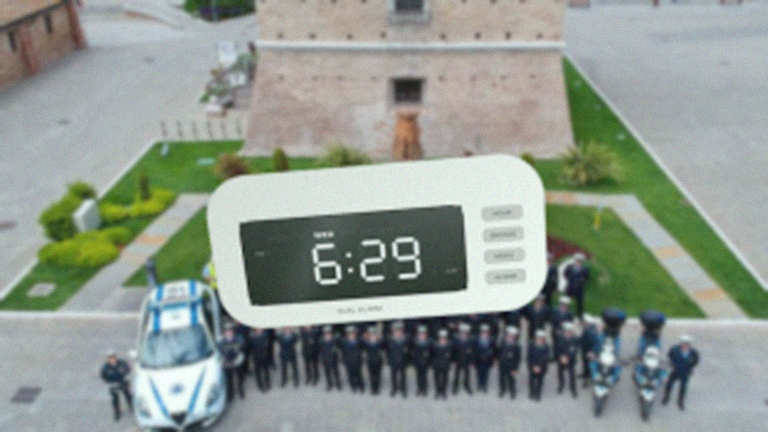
**6:29**
